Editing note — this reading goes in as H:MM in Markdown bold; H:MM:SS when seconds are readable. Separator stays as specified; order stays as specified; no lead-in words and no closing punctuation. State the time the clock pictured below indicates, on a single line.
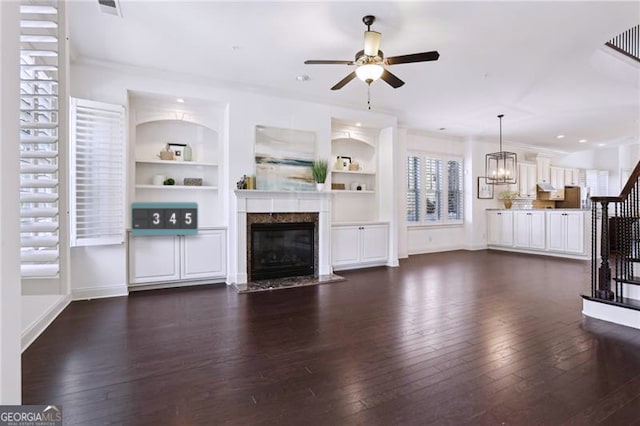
**3:45**
